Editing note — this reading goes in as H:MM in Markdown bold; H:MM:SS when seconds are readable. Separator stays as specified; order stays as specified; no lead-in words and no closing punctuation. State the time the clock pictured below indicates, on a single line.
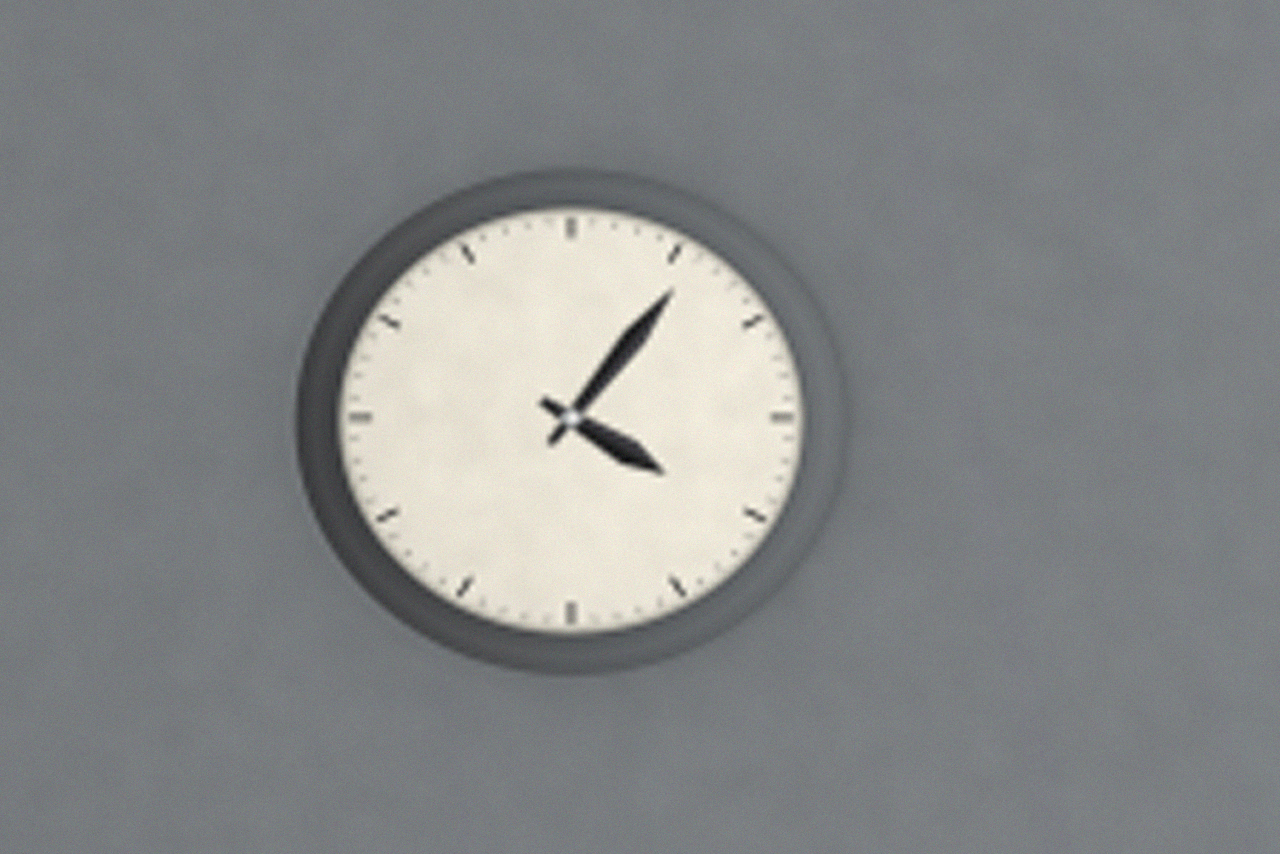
**4:06**
